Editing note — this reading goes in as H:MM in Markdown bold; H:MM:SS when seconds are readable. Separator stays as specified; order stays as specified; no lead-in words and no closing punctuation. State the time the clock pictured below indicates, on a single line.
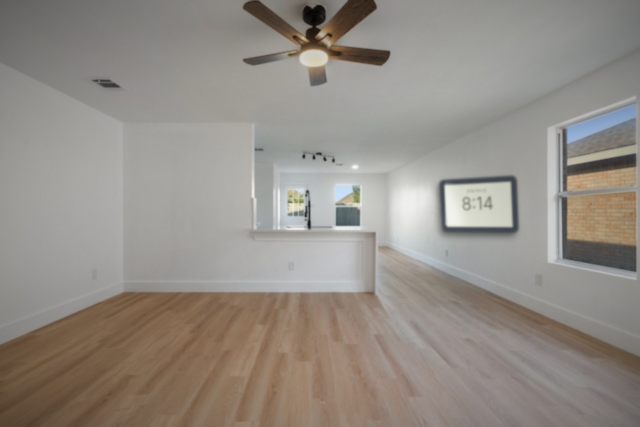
**8:14**
